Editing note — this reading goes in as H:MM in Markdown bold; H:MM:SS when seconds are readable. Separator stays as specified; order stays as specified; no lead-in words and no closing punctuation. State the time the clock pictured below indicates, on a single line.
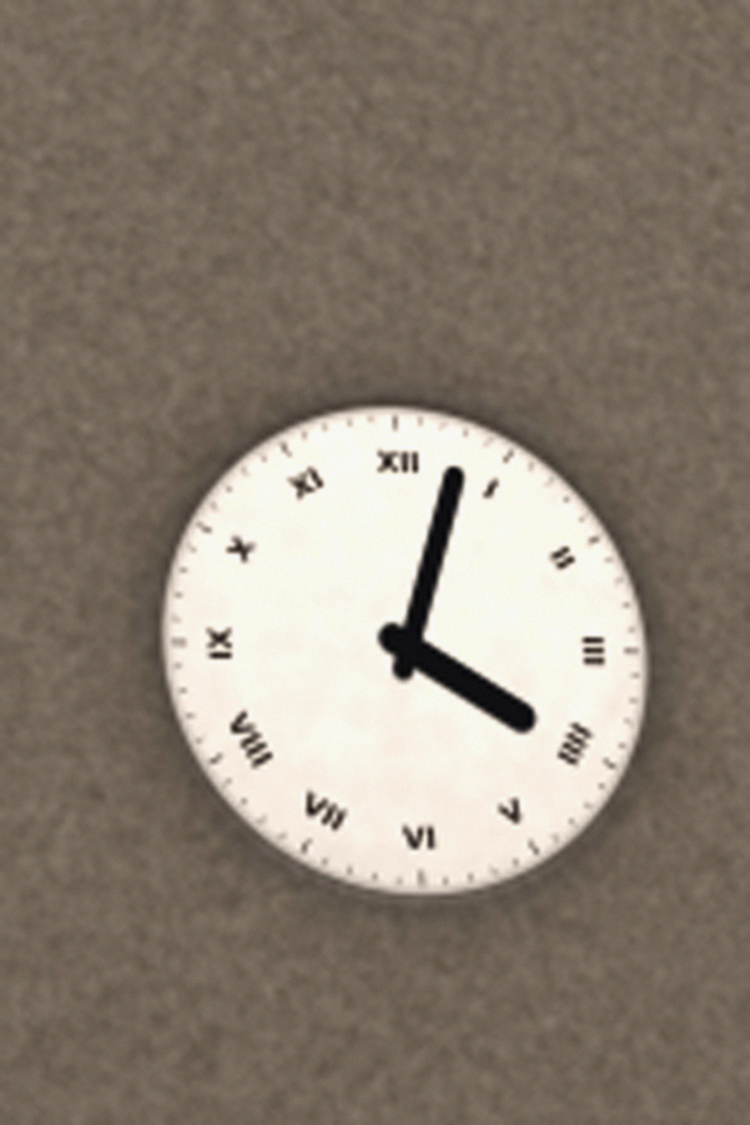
**4:03**
